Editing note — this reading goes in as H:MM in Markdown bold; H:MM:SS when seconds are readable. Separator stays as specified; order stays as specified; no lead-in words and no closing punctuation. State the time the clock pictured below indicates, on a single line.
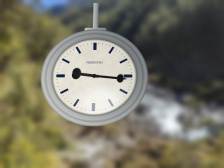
**9:16**
